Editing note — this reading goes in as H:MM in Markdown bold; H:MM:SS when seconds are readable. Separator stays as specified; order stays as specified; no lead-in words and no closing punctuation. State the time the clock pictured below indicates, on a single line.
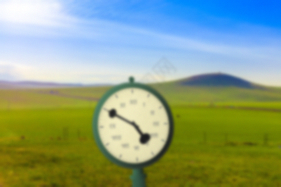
**4:50**
